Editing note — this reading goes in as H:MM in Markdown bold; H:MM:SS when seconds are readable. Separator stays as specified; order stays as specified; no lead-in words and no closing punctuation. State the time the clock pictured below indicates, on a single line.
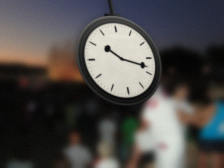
**10:18**
